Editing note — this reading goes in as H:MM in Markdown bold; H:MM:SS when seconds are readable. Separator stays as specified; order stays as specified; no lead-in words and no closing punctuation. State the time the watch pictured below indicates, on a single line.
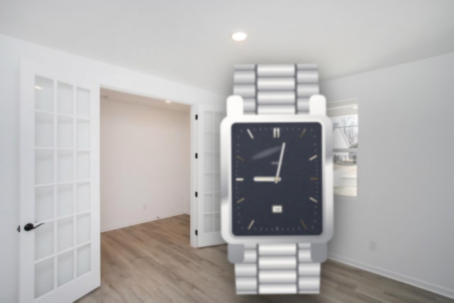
**9:02**
